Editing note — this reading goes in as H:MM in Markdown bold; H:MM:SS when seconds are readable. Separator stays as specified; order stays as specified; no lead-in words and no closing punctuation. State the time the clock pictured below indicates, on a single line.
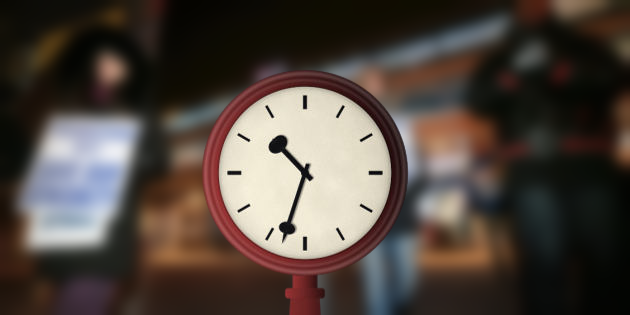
**10:33**
